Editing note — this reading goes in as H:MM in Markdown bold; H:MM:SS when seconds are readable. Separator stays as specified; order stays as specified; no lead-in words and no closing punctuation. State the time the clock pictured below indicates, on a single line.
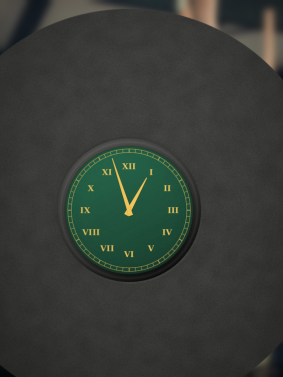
**12:57**
